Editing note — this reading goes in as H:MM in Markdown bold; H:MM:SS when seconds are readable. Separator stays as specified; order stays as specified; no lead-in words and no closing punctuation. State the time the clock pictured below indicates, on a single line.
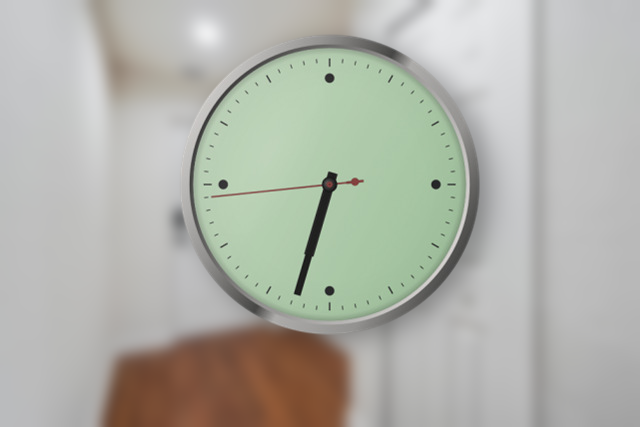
**6:32:44**
